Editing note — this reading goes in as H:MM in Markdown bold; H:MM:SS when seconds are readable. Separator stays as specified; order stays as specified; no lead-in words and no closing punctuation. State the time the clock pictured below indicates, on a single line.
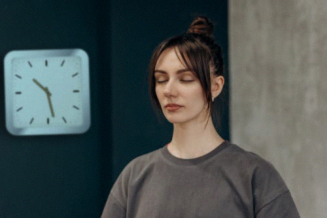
**10:28**
